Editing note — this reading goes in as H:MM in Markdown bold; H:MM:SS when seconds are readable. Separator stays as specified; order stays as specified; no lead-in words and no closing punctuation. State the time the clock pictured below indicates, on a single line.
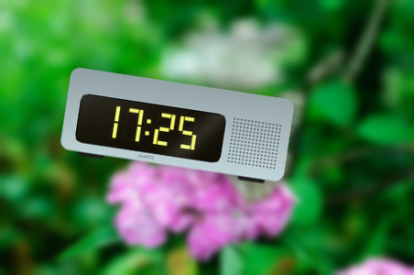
**17:25**
